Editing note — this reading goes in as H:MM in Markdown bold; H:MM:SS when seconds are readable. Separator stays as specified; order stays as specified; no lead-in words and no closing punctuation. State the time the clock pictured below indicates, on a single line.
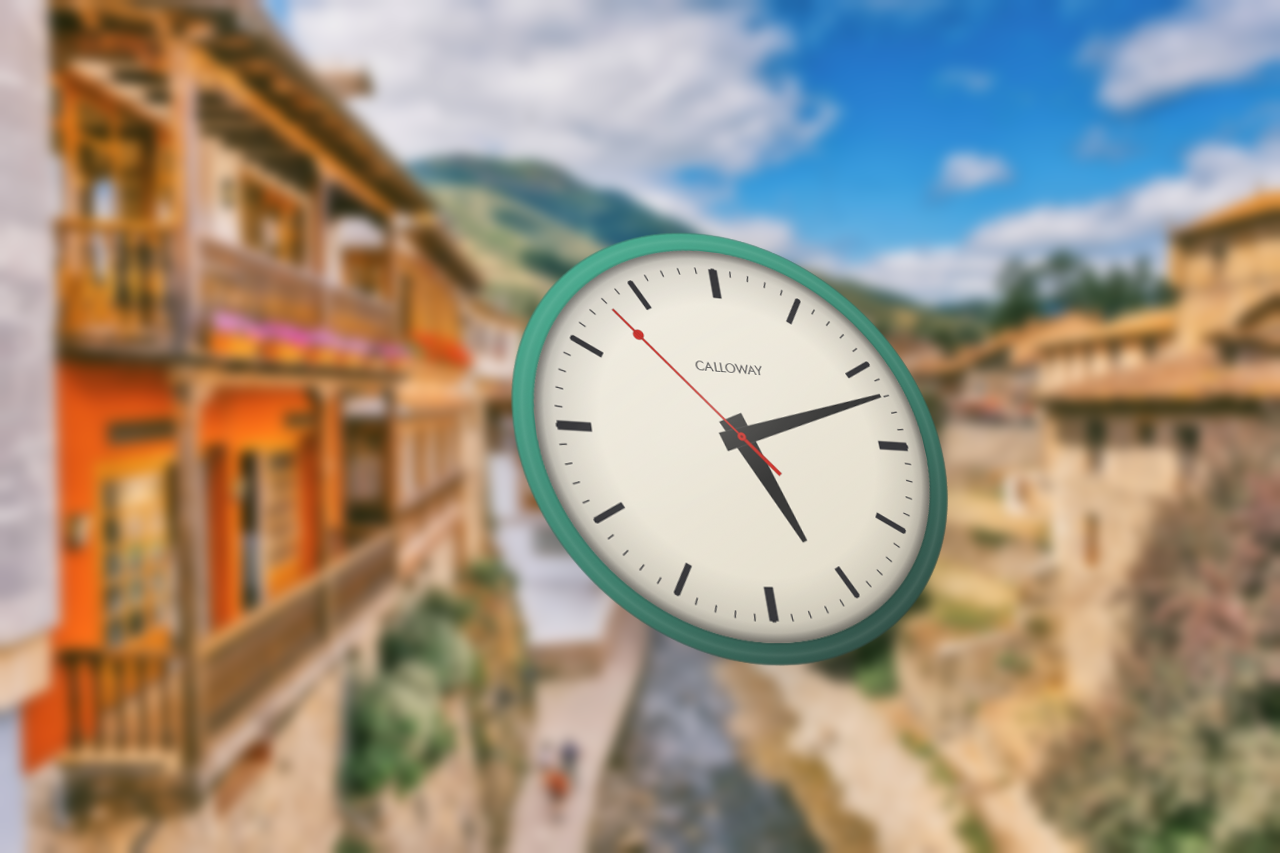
**5:11:53**
